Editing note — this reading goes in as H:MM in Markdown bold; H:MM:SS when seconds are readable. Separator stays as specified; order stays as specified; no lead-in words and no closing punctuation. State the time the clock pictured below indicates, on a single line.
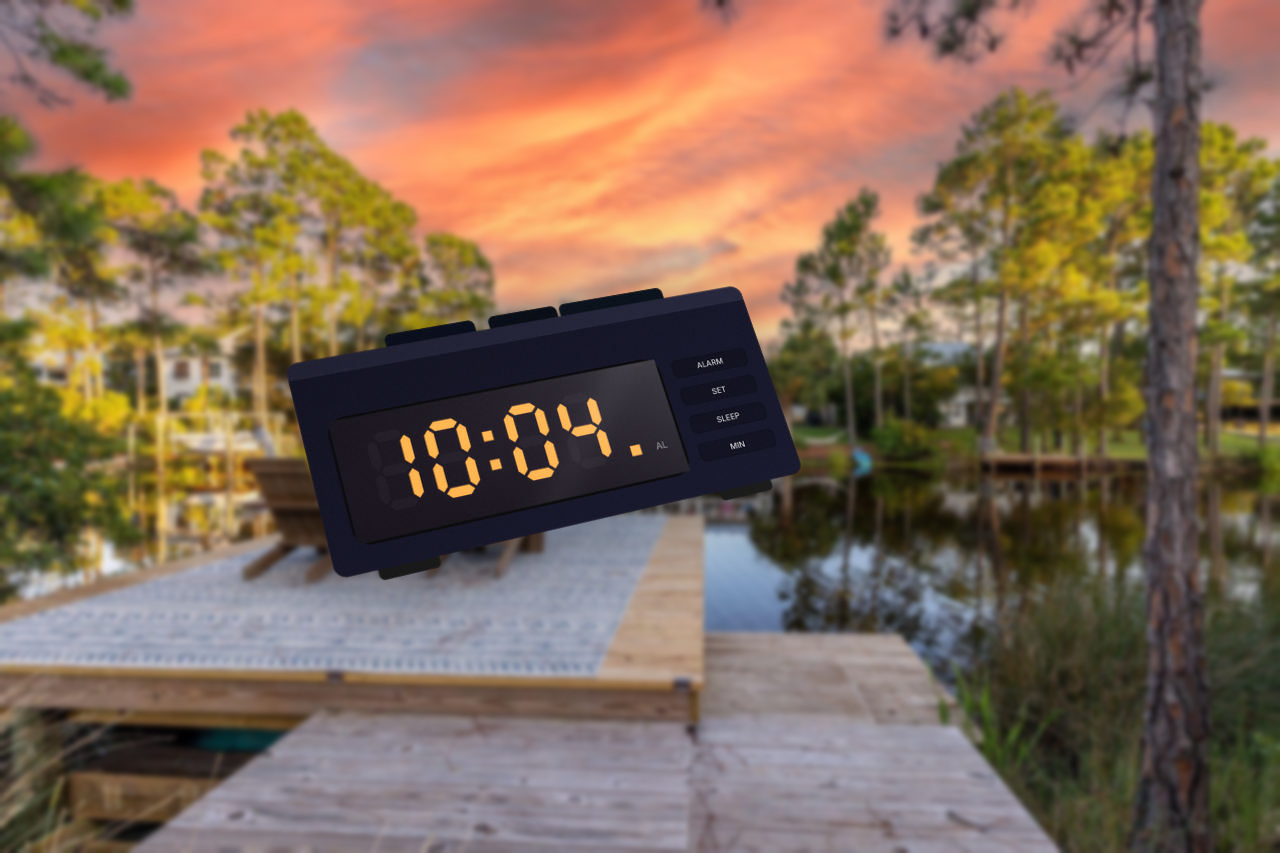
**10:04**
